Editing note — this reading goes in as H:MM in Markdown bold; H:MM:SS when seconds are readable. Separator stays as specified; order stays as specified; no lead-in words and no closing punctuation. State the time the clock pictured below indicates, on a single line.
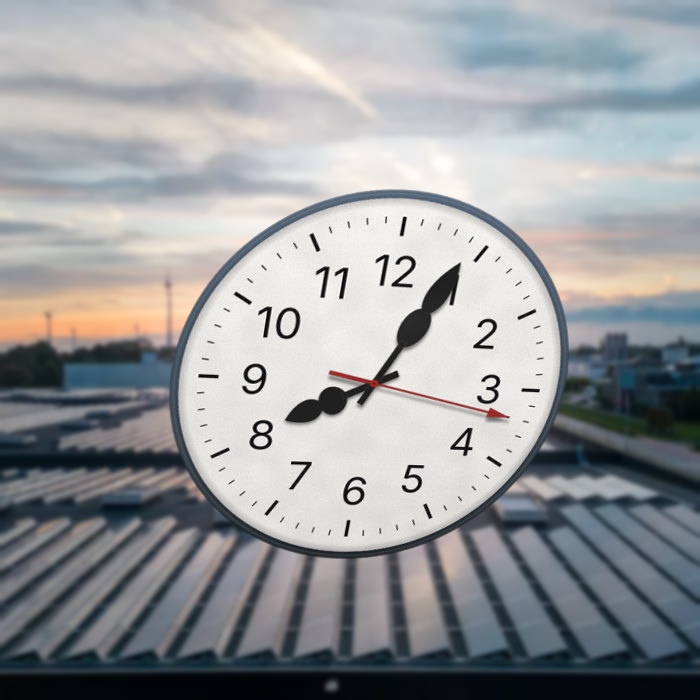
**8:04:17**
